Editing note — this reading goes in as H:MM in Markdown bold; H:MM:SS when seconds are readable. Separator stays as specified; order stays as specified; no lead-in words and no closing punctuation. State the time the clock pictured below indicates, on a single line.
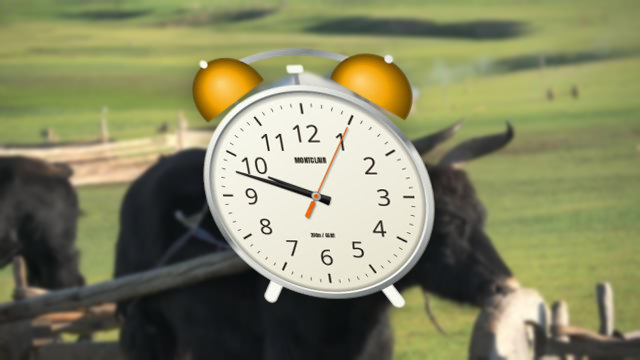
**9:48:05**
